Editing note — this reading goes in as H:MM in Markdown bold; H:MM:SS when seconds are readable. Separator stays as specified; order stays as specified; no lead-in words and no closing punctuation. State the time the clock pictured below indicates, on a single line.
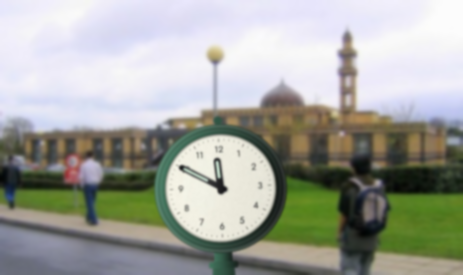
**11:50**
